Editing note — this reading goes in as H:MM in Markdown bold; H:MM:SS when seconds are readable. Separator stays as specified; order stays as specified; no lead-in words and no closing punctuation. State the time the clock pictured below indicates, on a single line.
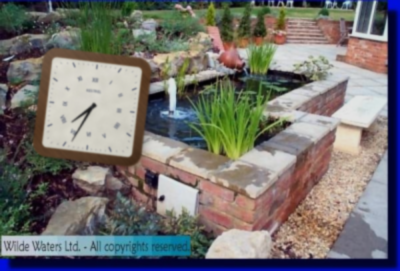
**7:34**
